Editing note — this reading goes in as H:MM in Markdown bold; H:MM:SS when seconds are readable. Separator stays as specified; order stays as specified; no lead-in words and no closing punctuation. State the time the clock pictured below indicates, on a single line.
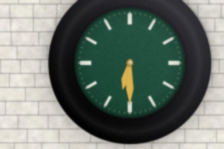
**6:30**
